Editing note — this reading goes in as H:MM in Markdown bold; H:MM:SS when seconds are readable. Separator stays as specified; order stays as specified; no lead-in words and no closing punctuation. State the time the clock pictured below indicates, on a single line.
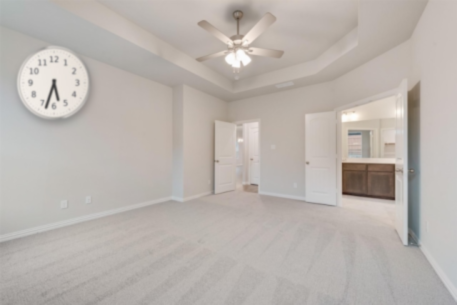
**5:33**
